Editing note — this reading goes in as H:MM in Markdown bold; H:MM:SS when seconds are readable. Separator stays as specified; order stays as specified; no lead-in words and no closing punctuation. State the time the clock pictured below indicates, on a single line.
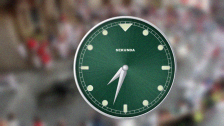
**7:33**
